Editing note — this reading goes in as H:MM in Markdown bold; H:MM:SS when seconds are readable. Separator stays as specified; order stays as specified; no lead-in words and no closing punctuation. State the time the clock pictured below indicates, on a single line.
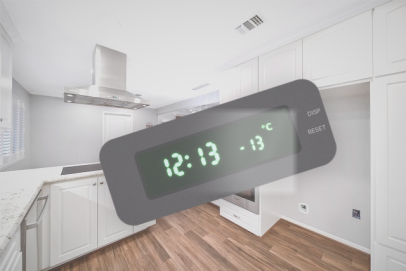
**12:13**
